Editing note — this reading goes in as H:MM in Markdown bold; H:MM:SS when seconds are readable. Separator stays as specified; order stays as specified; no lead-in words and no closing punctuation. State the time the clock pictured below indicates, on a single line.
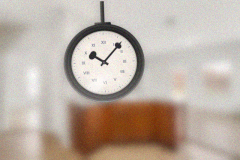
**10:07**
